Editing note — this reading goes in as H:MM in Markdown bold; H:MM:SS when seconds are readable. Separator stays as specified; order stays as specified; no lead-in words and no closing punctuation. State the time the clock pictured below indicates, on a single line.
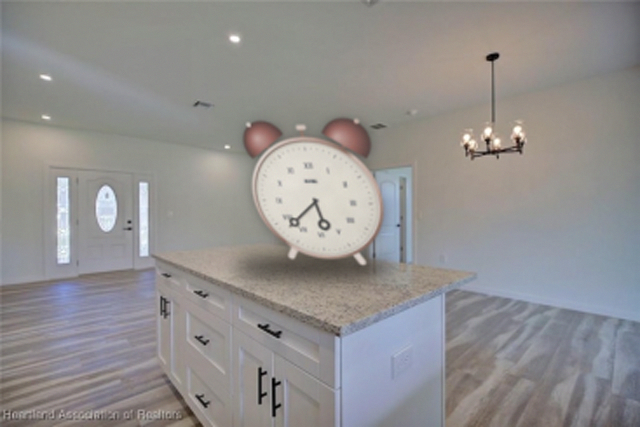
**5:38**
